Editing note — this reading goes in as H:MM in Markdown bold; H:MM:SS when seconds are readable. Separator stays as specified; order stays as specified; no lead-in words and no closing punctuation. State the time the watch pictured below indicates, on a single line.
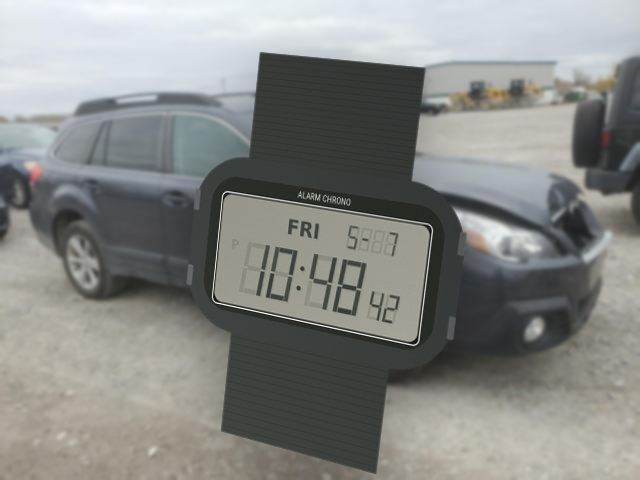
**10:48:42**
